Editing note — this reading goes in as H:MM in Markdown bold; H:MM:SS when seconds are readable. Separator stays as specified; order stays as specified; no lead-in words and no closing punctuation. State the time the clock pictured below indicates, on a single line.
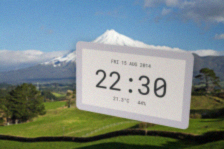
**22:30**
